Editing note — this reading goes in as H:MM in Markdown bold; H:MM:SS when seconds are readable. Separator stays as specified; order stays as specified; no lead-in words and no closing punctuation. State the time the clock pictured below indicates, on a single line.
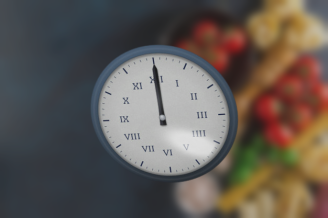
**12:00**
